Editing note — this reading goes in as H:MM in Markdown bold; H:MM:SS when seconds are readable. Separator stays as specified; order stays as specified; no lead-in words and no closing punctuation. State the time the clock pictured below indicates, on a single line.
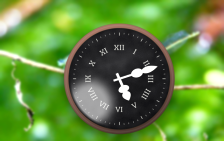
**5:12**
